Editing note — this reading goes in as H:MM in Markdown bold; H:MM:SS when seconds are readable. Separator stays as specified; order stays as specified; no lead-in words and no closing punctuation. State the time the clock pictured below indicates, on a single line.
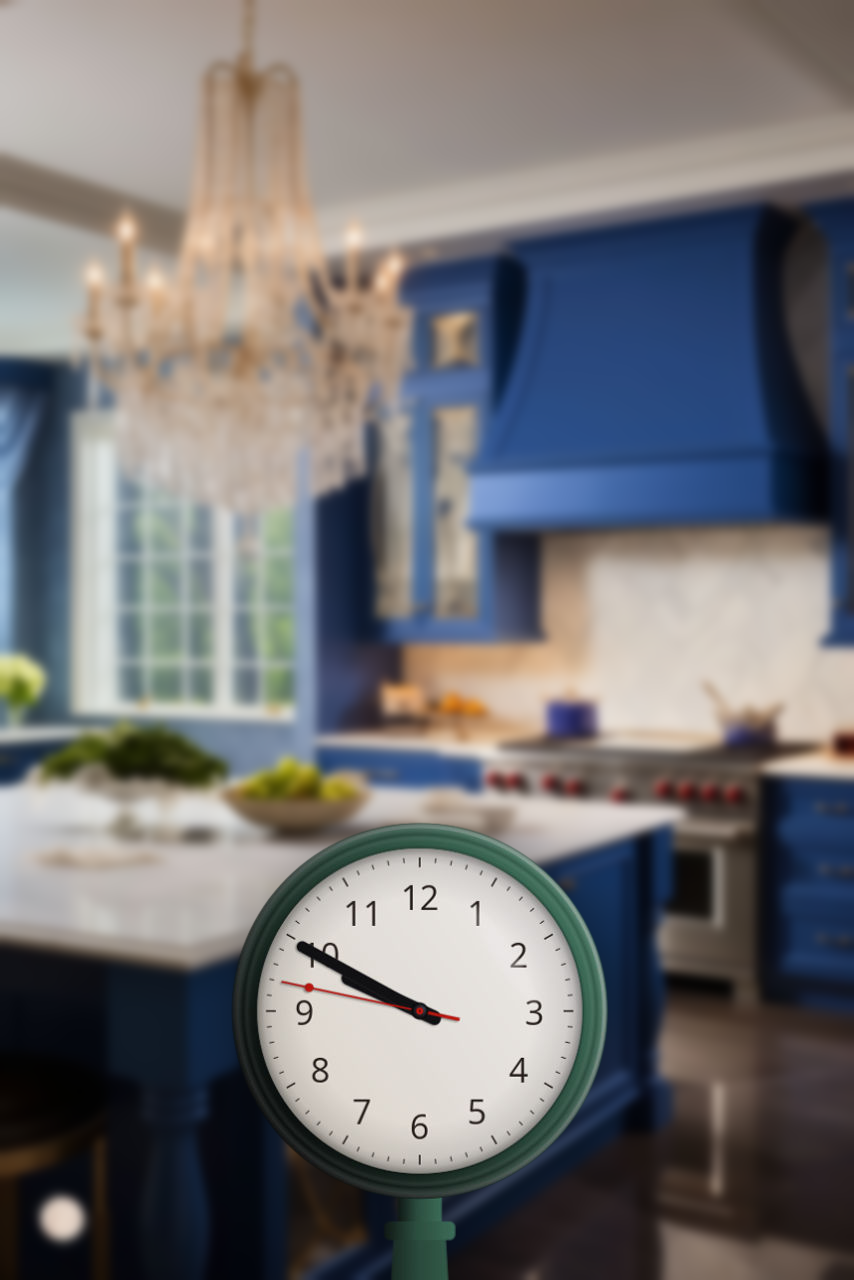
**9:49:47**
